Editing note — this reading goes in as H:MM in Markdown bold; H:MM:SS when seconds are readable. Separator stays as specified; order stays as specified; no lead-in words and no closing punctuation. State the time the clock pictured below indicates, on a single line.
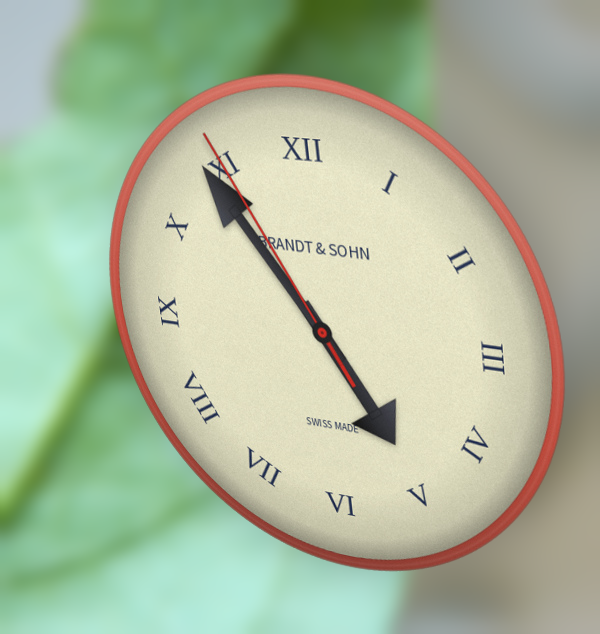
**4:53:55**
